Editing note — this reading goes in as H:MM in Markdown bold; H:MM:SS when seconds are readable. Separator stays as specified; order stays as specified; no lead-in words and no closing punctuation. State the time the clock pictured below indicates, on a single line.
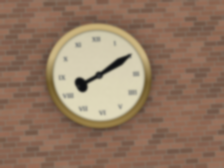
**8:10**
